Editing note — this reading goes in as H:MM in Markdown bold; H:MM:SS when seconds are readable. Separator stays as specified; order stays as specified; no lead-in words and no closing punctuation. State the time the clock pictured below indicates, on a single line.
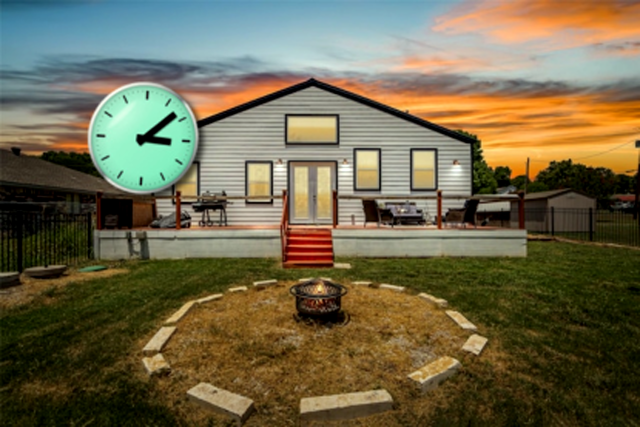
**3:08**
